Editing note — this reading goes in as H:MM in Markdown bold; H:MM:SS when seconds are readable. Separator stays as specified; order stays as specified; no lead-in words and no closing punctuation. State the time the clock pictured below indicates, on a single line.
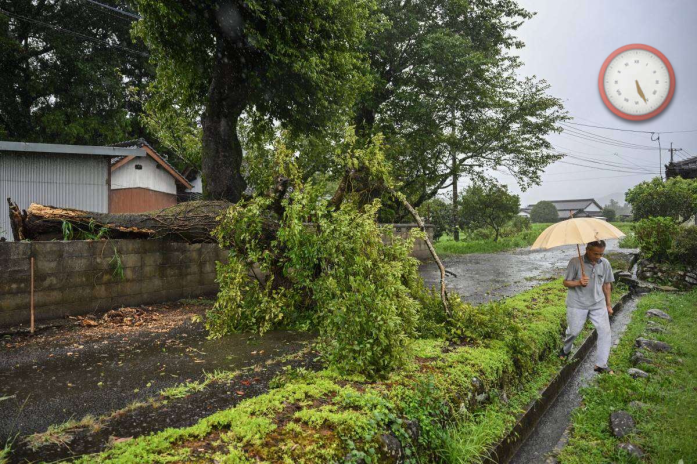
**5:26**
